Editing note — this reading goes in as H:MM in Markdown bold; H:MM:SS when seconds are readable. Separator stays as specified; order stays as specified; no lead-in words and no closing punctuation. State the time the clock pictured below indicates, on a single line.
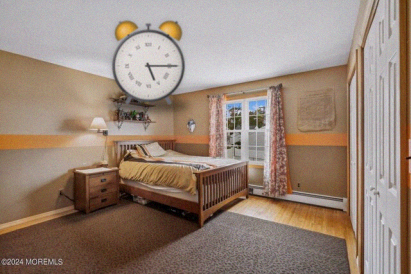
**5:15**
